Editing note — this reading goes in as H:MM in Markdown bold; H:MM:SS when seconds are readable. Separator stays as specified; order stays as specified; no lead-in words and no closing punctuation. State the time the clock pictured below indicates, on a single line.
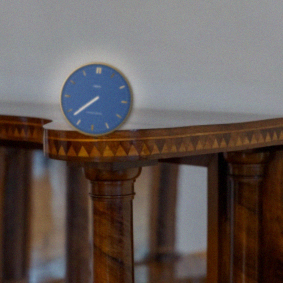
**7:38**
